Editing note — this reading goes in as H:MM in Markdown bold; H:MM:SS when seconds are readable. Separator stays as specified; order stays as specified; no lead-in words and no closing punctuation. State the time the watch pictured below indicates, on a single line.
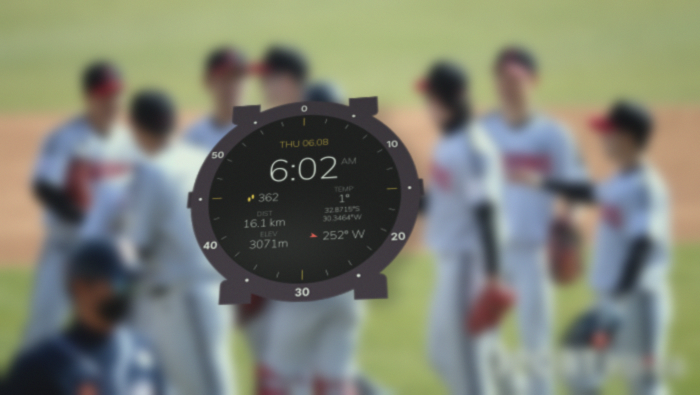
**6:02**
